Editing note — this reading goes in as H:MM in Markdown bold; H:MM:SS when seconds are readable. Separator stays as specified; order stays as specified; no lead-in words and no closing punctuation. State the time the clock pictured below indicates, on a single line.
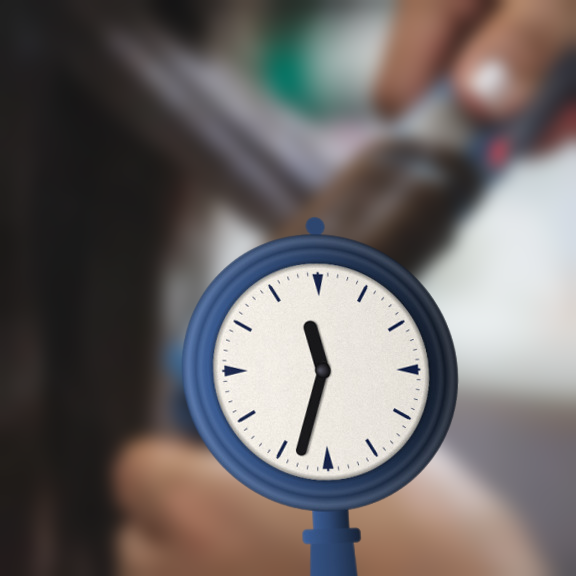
**11:33**
